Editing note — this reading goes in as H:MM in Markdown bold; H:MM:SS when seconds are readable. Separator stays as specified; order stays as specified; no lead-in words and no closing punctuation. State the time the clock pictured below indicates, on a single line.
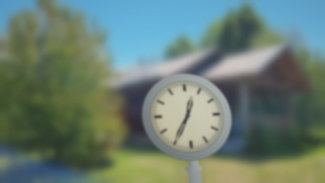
**12:35**
